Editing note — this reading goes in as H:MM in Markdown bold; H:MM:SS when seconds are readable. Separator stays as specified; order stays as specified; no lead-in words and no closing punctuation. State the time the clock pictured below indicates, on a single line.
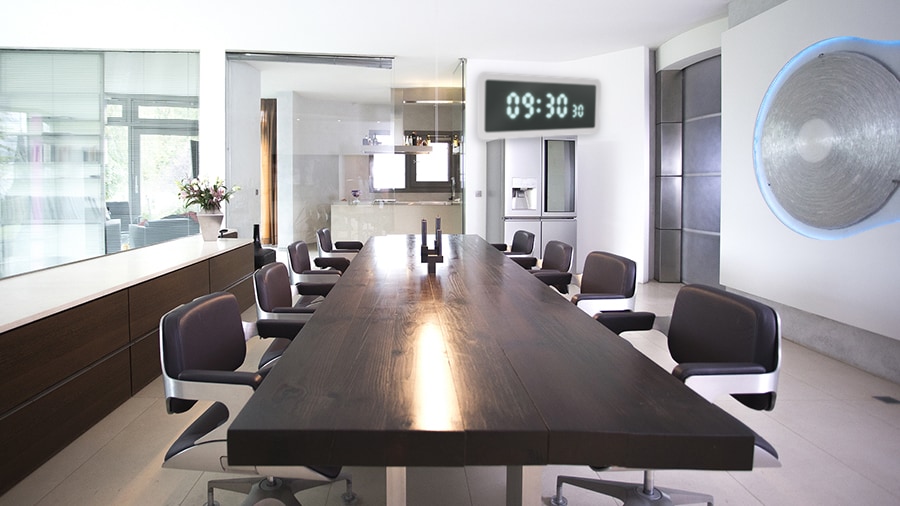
**9:30:30**
